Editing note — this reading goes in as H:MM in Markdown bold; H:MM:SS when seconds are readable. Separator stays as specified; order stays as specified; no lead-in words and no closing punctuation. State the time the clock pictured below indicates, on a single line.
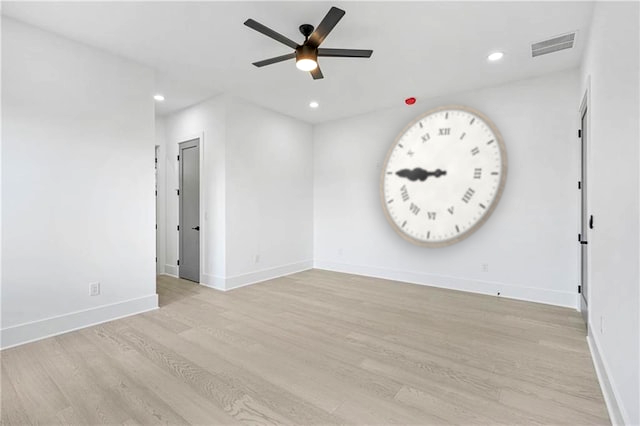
**8:45**
